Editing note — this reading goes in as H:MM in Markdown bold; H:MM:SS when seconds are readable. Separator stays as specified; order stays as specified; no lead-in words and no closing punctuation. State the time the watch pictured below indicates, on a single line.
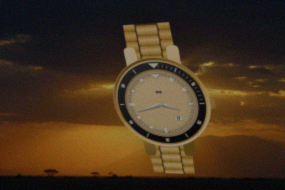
**3:42**
